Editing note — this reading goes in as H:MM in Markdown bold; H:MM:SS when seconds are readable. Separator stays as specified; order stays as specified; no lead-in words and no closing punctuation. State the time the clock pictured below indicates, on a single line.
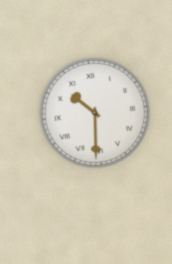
**10:31**
